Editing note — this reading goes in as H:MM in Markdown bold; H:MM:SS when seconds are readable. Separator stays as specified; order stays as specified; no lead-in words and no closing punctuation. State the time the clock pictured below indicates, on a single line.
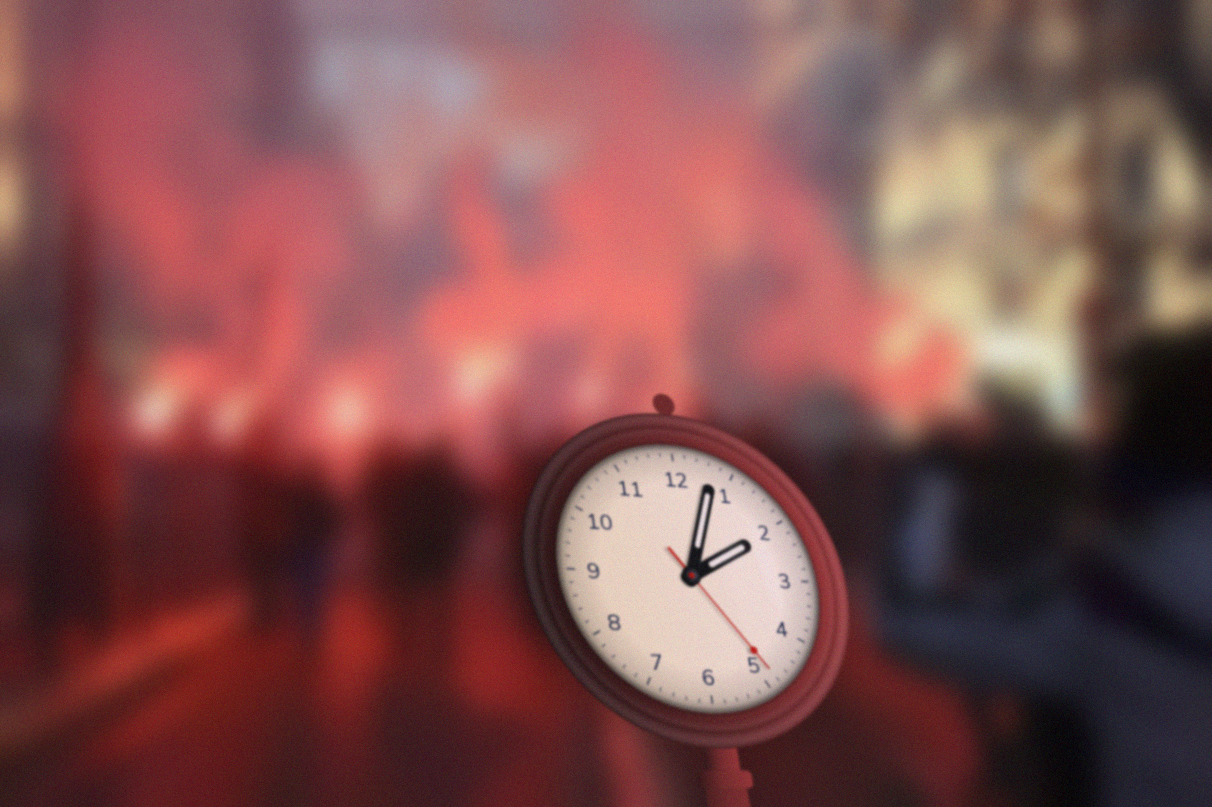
**2:03:24**
